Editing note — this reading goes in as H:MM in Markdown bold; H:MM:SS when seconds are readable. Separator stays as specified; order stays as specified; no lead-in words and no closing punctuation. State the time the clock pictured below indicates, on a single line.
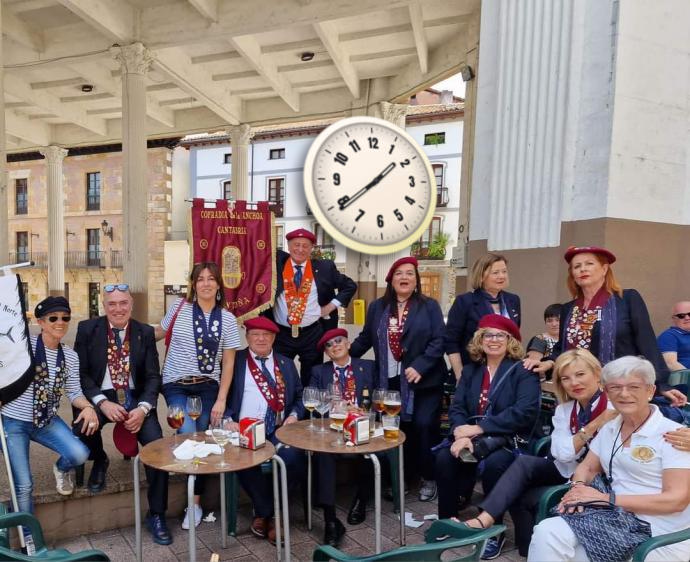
**1:39**
